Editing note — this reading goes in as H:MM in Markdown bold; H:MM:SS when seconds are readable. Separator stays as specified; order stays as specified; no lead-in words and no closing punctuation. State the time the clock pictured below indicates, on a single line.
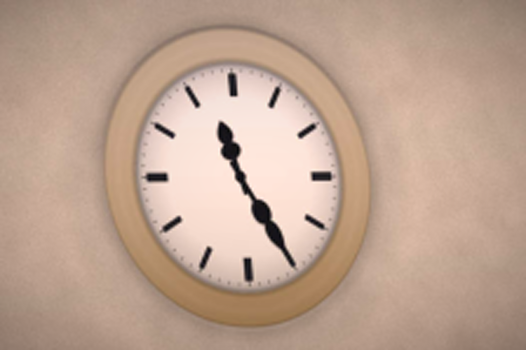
**11:25**
